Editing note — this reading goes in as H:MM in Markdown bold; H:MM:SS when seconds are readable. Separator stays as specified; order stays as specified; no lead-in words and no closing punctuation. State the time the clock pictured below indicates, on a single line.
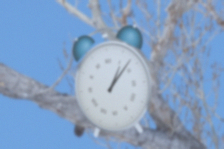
**1:08**
